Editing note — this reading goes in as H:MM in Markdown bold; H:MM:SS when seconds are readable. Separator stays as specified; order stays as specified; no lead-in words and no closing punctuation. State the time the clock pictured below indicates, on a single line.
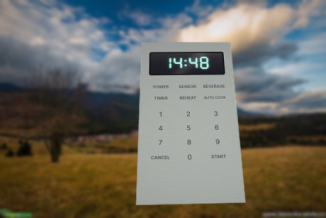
**14:48**
